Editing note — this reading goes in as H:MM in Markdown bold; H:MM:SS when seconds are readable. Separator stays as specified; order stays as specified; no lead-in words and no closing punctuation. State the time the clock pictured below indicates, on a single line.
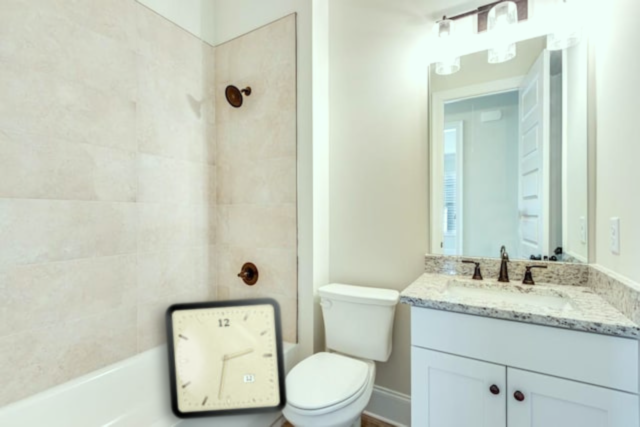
**2:32**
